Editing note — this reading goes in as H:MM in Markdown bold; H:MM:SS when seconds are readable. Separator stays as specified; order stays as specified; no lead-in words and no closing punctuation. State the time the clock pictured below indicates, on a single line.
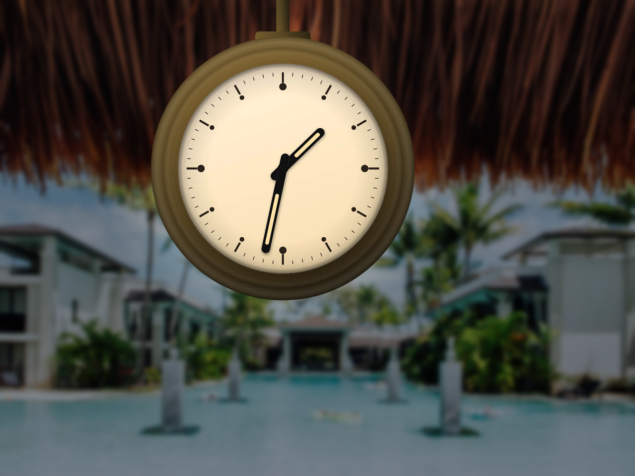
**1:32**
